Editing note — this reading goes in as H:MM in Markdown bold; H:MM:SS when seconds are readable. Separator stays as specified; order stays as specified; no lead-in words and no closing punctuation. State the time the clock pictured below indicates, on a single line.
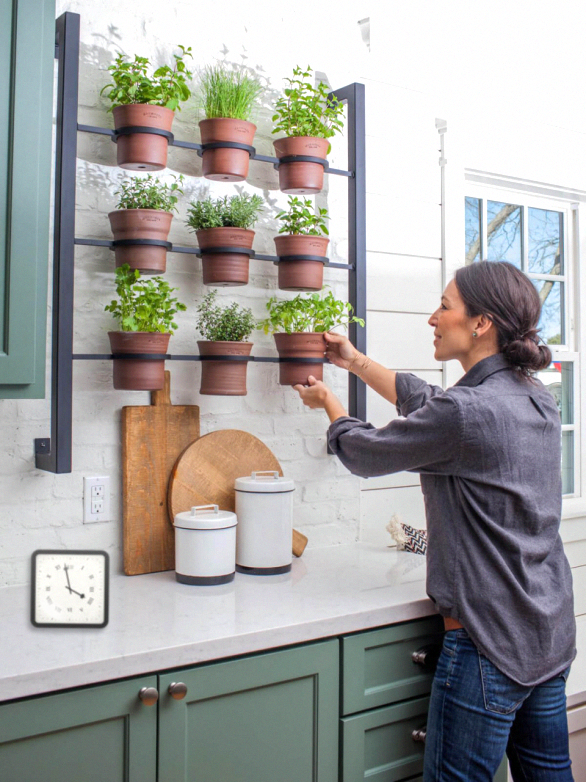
**3:58**
